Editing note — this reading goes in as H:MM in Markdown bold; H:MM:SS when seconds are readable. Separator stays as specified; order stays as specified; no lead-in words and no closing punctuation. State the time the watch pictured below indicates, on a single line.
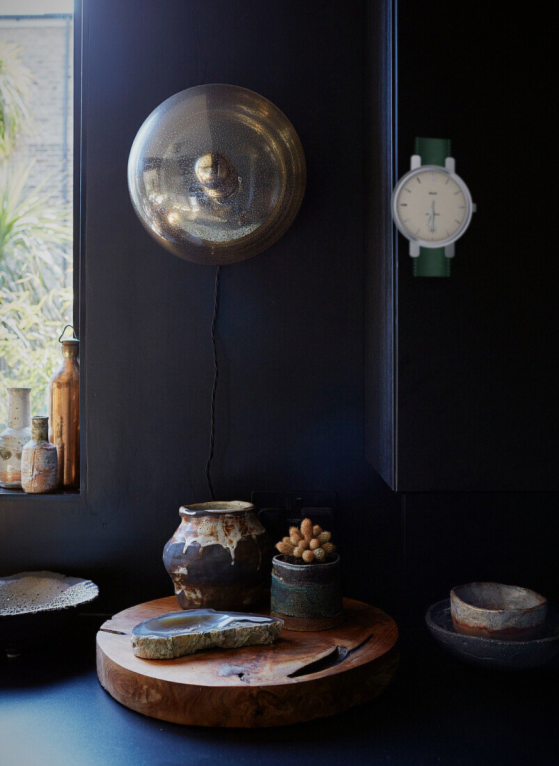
**6:30**
